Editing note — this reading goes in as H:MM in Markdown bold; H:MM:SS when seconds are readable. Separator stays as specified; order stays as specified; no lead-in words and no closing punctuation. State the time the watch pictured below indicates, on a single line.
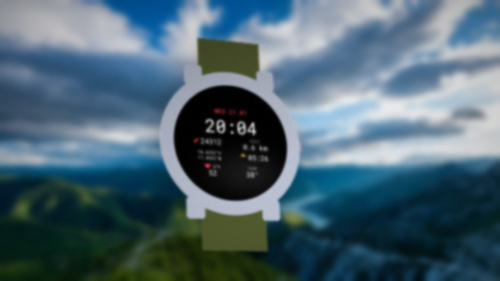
**20:04**
